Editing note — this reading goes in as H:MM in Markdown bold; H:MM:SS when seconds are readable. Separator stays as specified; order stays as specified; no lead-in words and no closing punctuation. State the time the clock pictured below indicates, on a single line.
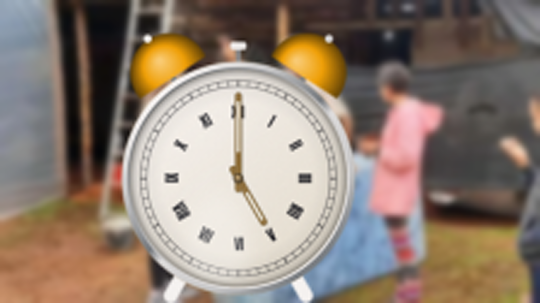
**5:00**
